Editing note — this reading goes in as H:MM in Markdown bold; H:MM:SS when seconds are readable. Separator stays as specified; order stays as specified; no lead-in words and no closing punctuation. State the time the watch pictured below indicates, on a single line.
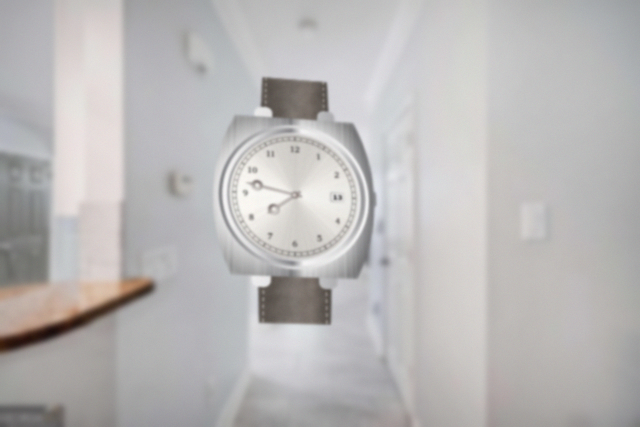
**7:47**
